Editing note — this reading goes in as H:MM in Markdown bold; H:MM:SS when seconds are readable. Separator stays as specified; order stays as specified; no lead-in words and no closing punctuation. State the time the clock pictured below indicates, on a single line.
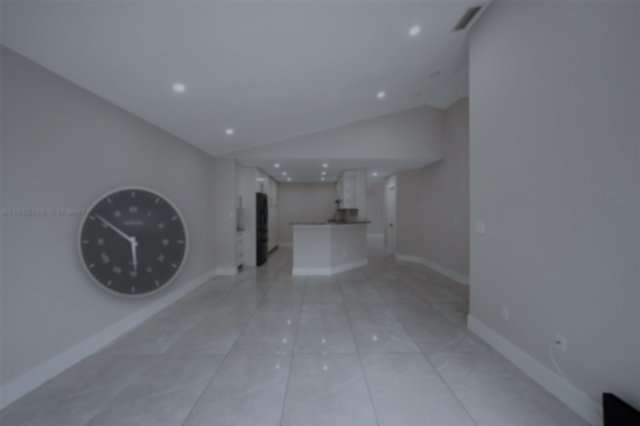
**5:51**
